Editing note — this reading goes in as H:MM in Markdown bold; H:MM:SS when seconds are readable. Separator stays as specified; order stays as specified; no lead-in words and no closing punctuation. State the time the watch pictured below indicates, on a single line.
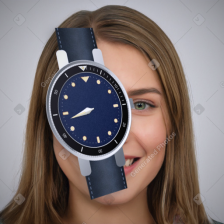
**8:43**
